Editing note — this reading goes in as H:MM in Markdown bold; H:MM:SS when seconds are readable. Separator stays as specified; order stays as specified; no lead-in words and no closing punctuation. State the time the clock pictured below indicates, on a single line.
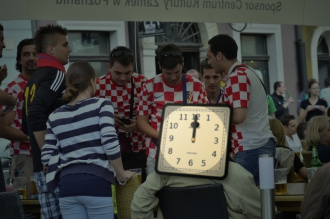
**12:00**
